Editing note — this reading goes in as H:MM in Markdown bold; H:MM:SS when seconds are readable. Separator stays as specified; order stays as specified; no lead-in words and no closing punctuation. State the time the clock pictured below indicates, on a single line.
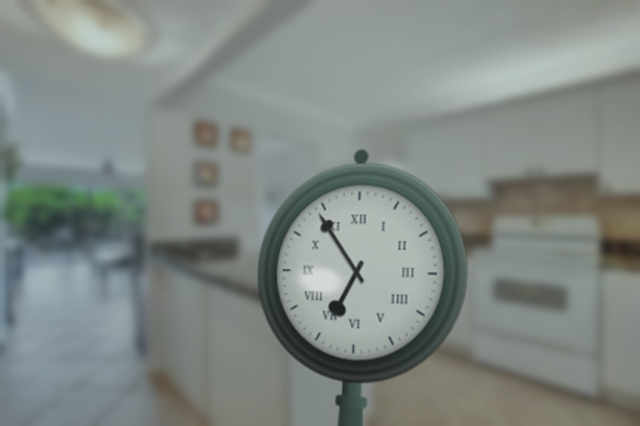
**6:54**
